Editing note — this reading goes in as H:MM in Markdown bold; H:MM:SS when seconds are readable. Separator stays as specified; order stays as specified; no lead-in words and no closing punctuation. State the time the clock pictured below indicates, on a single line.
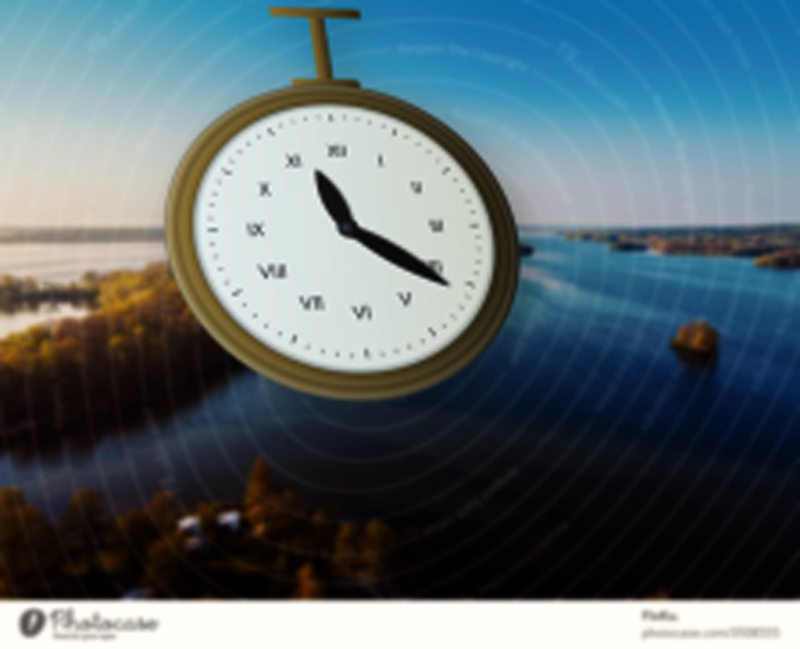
**11:21**
